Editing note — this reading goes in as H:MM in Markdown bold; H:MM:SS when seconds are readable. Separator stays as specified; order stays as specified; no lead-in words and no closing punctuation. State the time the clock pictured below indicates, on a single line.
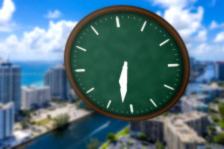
**6:32**
